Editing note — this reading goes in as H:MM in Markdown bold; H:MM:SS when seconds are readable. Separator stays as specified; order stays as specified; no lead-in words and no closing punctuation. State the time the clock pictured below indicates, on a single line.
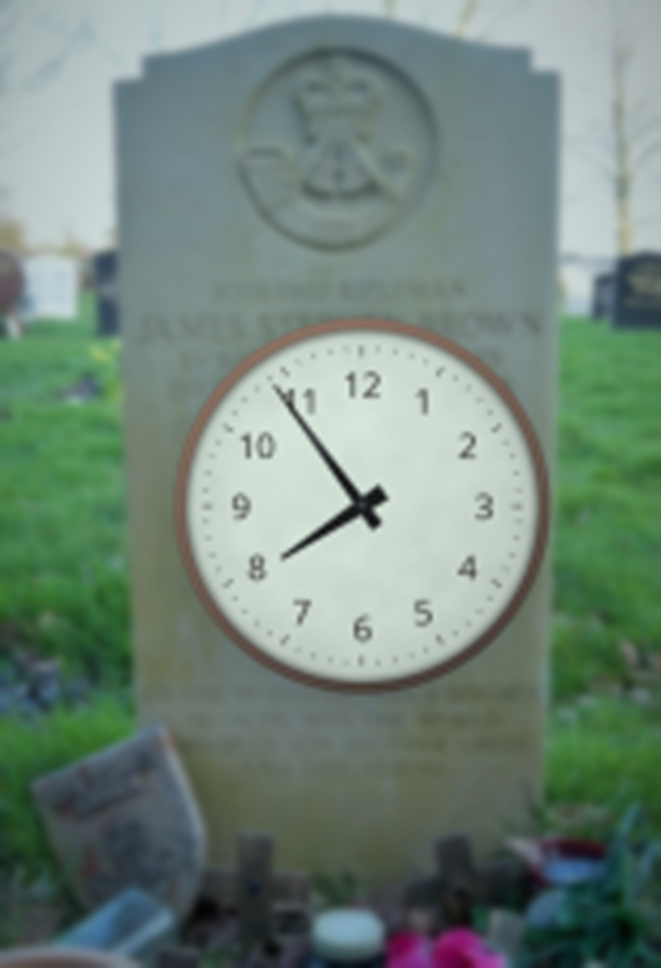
**7:54**
